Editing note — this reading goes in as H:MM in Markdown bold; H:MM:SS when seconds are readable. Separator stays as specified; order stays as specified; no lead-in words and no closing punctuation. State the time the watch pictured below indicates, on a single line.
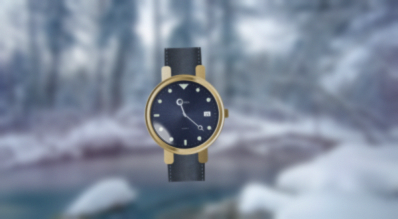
**11:22**
